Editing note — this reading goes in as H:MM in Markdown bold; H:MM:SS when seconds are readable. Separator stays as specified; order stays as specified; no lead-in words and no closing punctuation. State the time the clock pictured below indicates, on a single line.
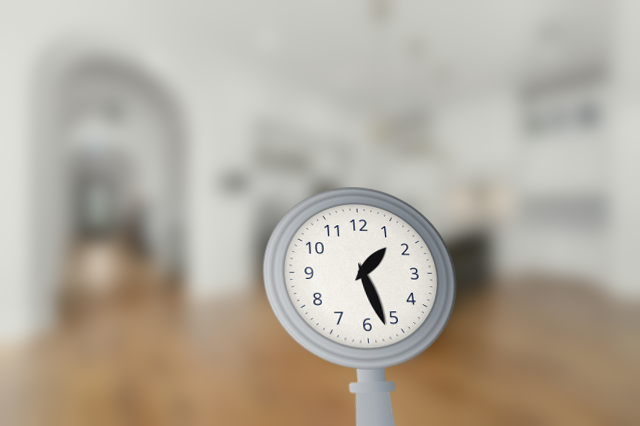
**1:27**
